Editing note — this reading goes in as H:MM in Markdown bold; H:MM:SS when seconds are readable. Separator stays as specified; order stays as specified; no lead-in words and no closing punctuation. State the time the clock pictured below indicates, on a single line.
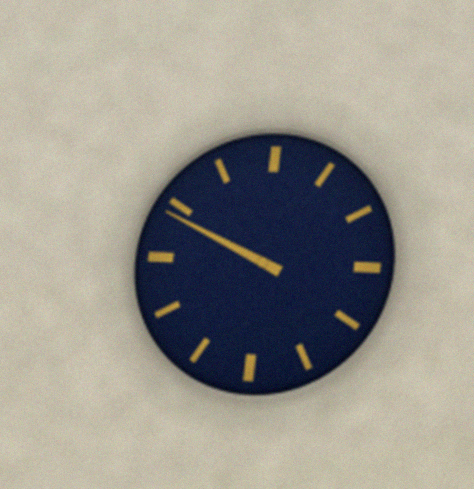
**9:49**
